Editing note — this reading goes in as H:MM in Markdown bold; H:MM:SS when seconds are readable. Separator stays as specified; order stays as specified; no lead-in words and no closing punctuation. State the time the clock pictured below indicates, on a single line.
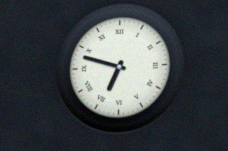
**6:48**
